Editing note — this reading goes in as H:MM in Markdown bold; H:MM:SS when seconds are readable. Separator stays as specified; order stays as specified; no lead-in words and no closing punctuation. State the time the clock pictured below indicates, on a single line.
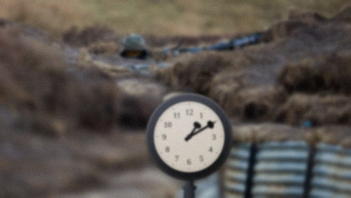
**1:10**
